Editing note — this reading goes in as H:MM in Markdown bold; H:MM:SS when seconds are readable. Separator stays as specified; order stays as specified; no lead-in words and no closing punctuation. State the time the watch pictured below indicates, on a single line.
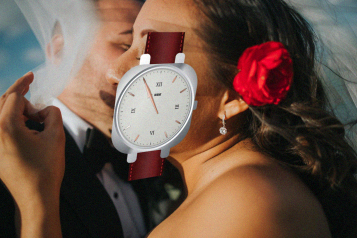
**10:55**
